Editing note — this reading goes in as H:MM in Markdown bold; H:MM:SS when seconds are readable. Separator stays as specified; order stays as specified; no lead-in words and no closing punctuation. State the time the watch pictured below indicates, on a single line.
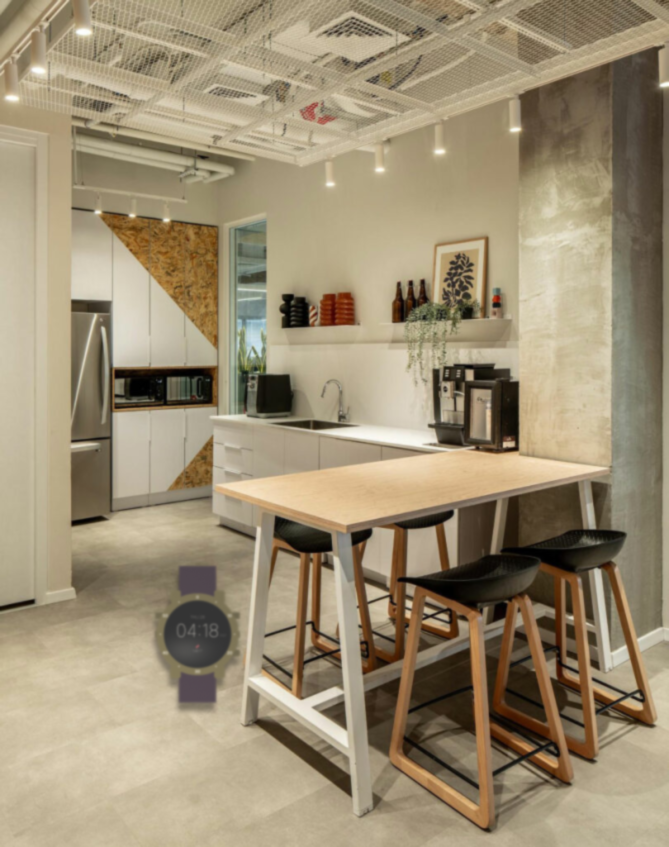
**4:18**
